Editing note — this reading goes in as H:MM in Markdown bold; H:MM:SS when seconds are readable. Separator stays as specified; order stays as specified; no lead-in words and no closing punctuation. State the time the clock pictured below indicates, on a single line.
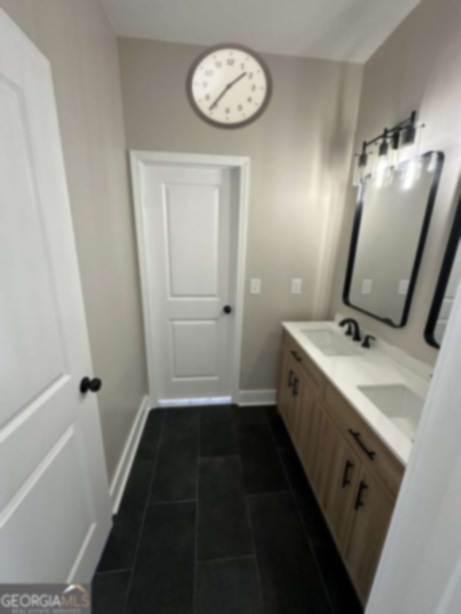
**1:36**
